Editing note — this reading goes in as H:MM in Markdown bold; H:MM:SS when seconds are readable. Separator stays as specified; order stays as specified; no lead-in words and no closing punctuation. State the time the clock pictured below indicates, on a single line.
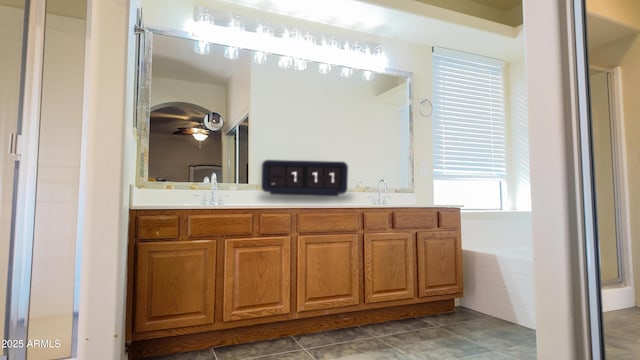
**1:11**
